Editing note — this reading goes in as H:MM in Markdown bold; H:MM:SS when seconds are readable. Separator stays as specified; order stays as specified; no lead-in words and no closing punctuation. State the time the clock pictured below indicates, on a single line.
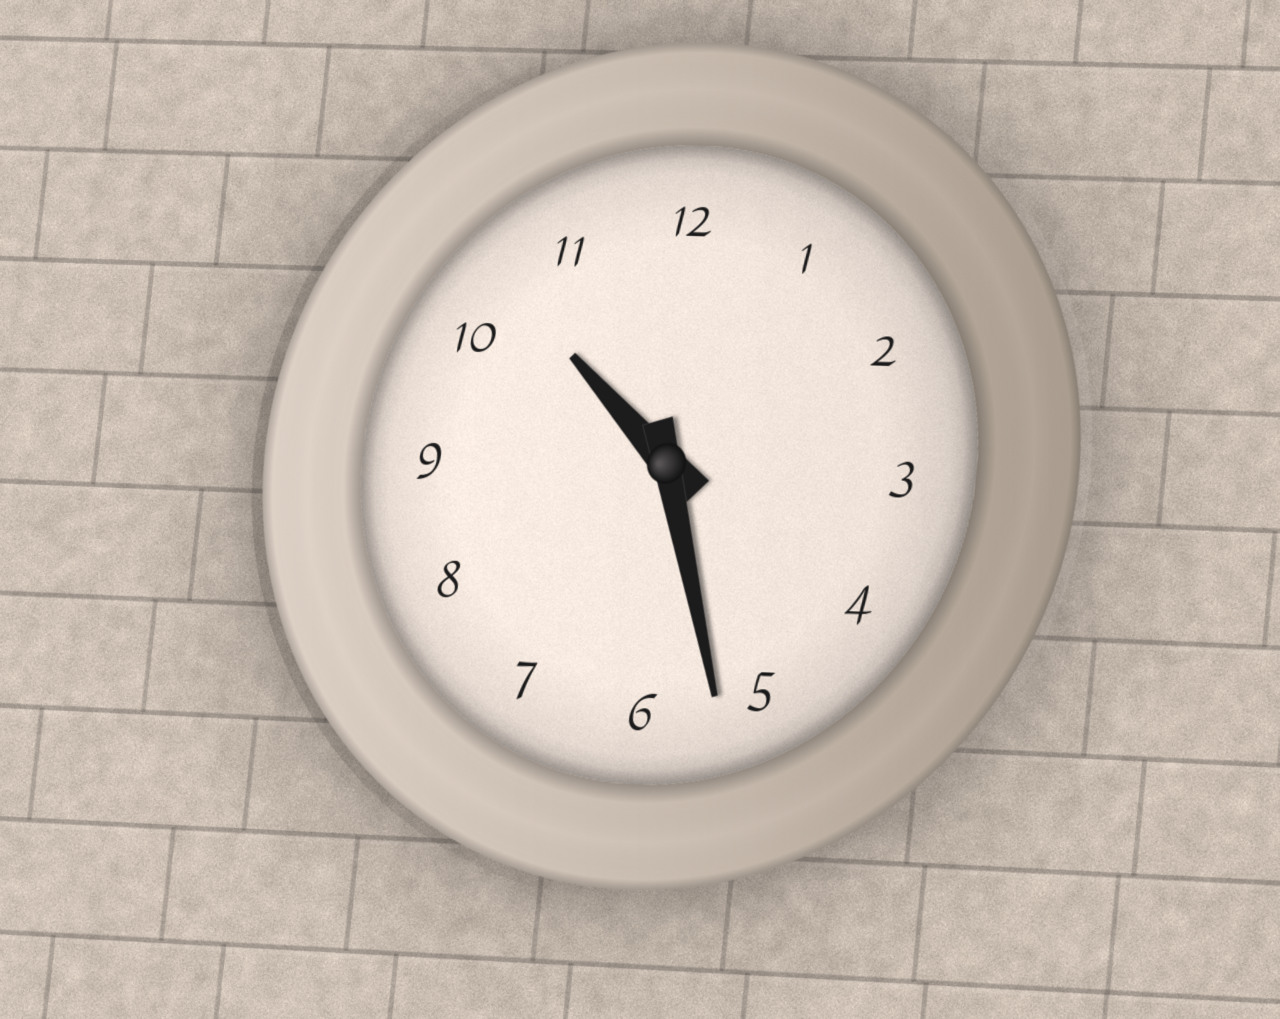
**10:27**
